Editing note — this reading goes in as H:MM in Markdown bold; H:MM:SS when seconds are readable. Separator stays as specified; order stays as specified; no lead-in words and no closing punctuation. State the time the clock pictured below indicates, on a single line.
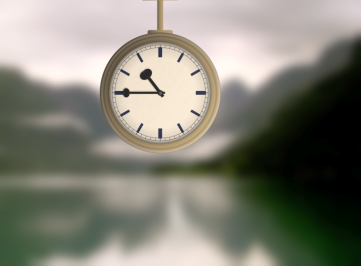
**10:45**
